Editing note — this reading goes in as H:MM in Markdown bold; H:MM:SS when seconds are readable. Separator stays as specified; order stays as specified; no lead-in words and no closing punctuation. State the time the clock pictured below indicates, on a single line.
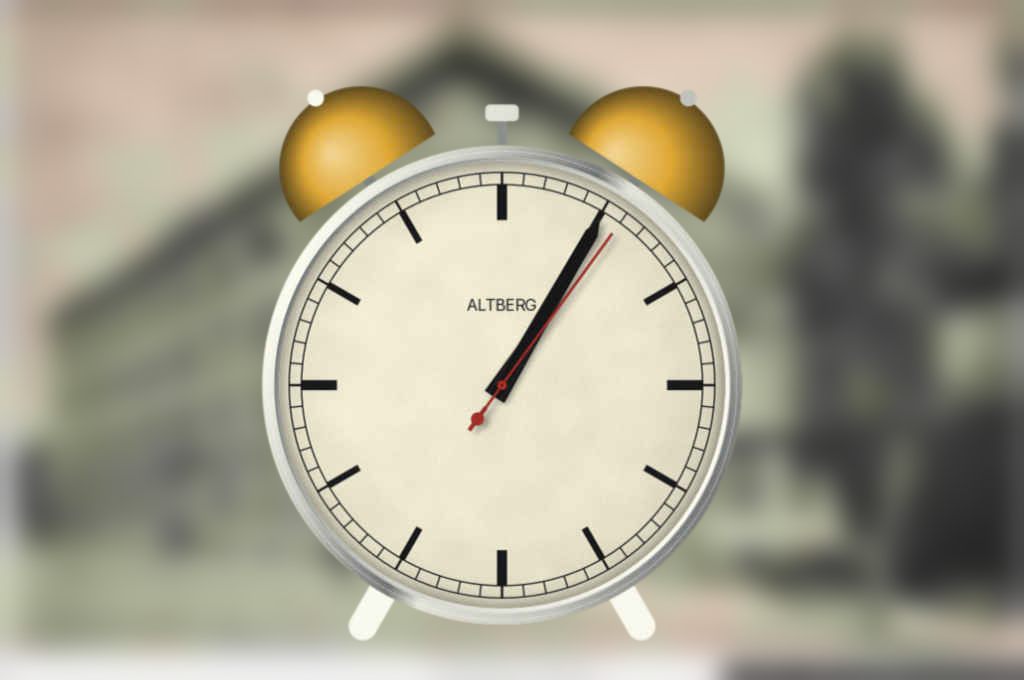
**1:05:06**
